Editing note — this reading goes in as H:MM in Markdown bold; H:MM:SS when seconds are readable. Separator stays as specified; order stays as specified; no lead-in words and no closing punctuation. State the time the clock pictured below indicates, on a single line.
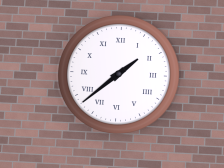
**1:38**
